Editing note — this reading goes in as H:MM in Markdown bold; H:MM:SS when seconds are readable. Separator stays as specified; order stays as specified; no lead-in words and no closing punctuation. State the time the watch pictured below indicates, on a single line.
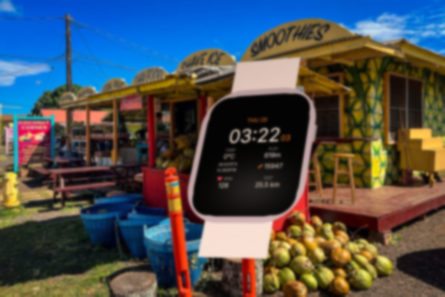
**3:22**
